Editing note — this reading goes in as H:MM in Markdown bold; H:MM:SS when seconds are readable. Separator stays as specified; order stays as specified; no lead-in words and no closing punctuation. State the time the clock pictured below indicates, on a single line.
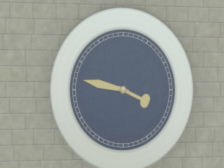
**3:47**
